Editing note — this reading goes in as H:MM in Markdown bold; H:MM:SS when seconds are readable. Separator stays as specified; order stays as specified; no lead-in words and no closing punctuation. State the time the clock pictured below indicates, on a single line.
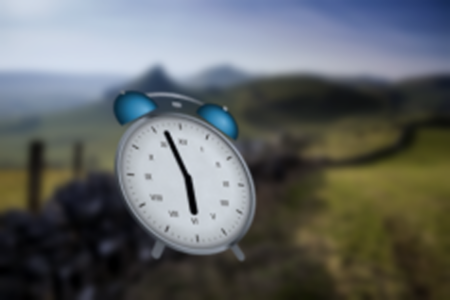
**5:57**
